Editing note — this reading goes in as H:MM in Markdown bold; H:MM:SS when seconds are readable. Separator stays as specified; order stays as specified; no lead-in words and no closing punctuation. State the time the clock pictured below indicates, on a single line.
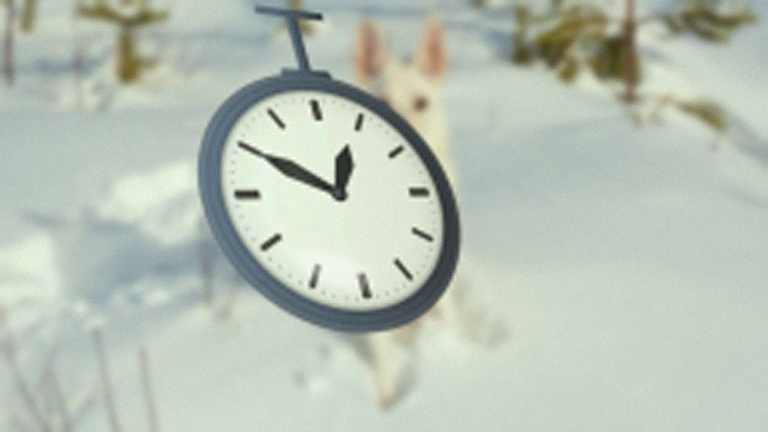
**12:50**
